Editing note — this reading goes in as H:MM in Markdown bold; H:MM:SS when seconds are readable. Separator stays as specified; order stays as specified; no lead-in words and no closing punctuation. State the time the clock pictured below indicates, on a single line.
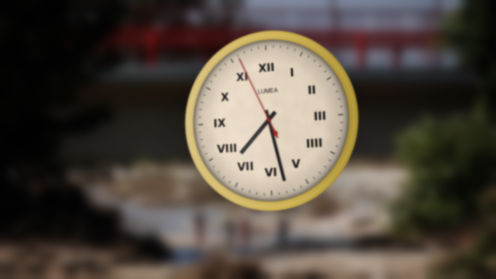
**7:27:56**
